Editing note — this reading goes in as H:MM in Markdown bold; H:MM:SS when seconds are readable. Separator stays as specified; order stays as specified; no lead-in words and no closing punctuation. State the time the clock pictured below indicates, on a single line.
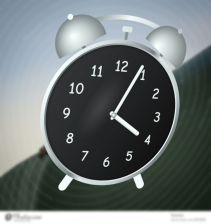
**4:04**
